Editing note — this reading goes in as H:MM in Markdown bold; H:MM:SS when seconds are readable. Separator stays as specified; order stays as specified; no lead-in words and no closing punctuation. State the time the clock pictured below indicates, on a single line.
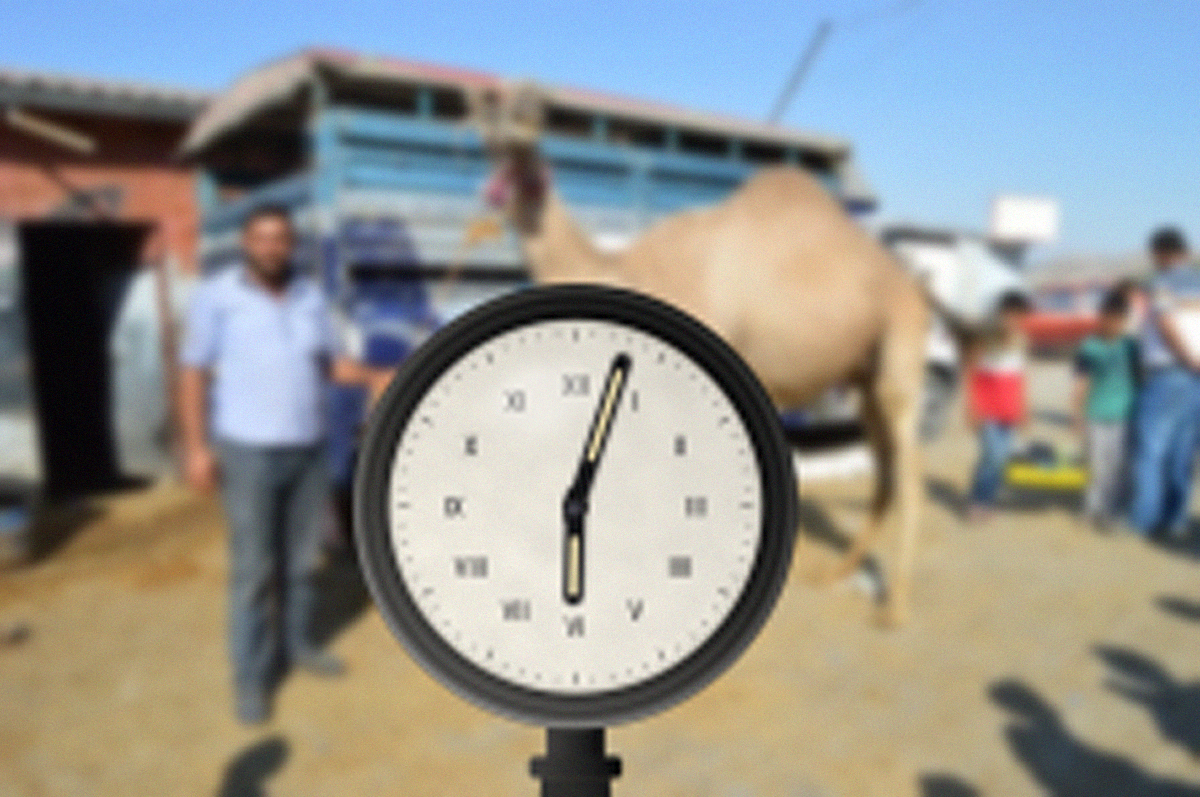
**6:03**
